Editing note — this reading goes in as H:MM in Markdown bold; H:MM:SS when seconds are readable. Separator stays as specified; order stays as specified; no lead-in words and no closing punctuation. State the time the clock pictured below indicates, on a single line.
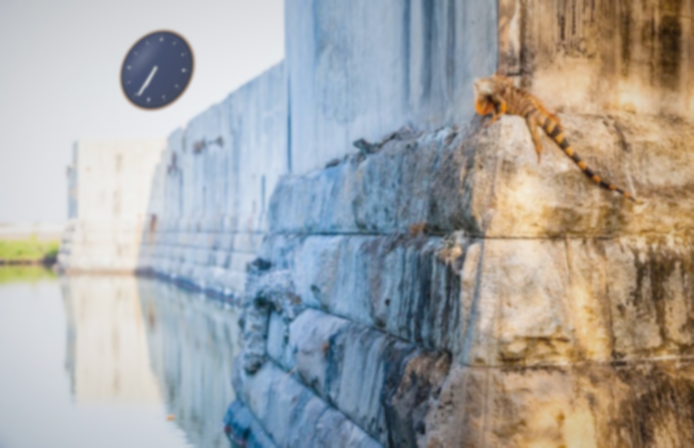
**6:34**
